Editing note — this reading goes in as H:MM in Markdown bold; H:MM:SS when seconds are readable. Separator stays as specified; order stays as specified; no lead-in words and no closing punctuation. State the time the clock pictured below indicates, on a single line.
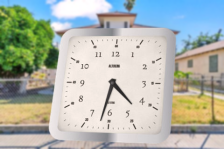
**4:32**
